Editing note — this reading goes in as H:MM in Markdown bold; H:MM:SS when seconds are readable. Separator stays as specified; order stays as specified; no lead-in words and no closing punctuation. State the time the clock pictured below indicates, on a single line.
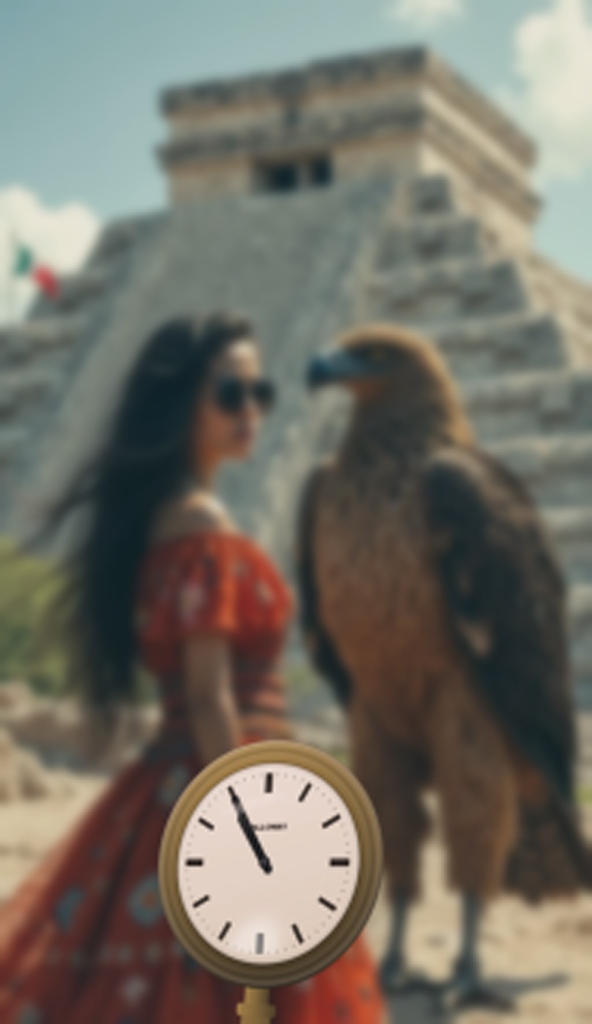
**10:55**
